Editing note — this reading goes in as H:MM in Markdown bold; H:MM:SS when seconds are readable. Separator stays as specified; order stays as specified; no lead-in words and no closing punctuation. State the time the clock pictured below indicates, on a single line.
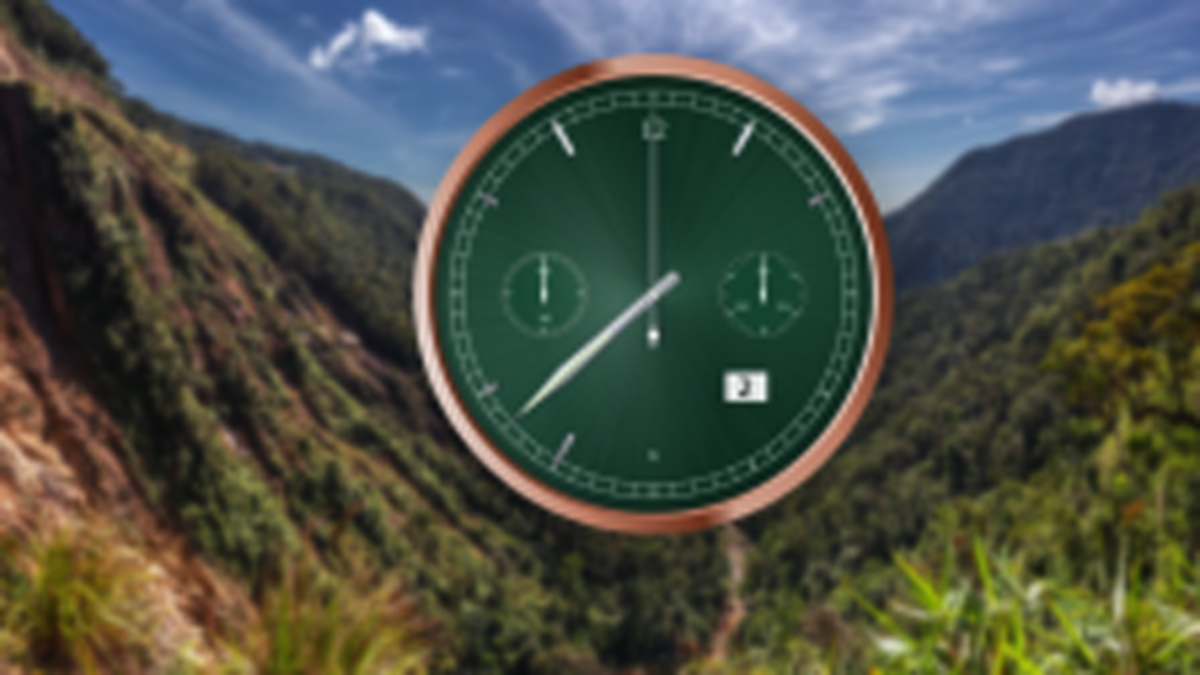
**7:38**
